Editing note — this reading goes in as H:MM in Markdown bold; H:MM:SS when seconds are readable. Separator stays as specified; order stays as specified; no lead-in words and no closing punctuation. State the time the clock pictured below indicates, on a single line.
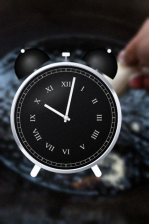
**10:02**
